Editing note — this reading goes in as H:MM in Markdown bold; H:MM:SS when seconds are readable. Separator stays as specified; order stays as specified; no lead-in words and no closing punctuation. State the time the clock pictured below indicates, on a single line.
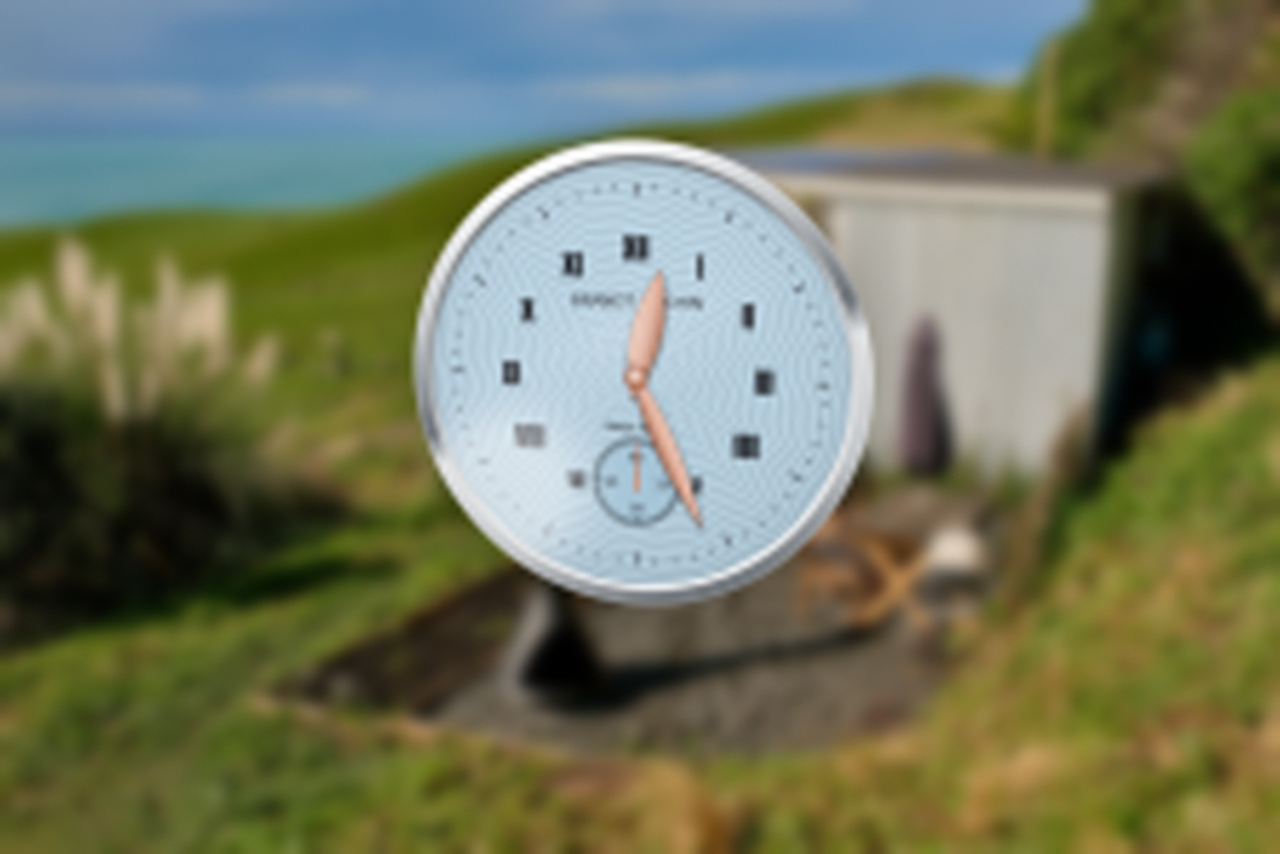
**12:26**
